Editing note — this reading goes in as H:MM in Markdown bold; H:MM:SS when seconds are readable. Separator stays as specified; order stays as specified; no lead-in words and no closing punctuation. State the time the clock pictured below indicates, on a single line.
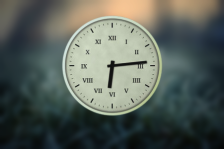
**6:14**
